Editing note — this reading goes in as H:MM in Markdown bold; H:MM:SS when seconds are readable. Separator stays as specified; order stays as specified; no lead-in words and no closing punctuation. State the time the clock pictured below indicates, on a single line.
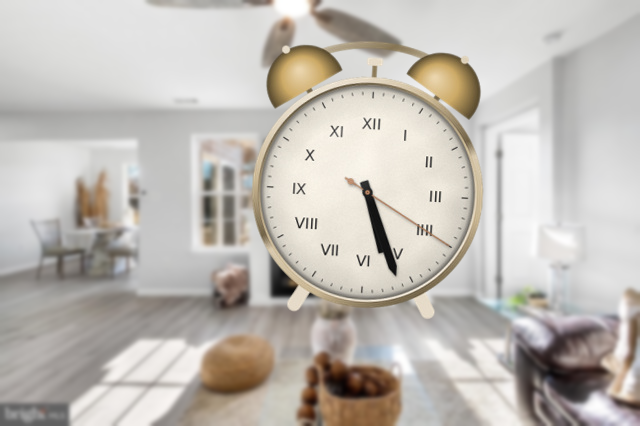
**5:26:20**
